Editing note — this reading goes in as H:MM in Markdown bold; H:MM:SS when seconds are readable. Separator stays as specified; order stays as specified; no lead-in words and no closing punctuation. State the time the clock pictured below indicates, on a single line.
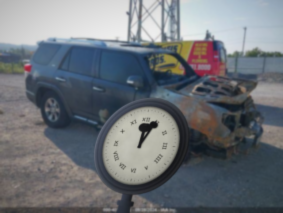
**12:04**
